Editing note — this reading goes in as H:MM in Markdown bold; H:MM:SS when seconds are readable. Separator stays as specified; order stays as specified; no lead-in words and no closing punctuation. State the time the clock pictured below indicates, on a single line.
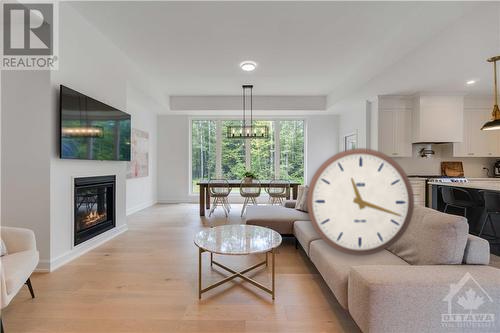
**11:18**
